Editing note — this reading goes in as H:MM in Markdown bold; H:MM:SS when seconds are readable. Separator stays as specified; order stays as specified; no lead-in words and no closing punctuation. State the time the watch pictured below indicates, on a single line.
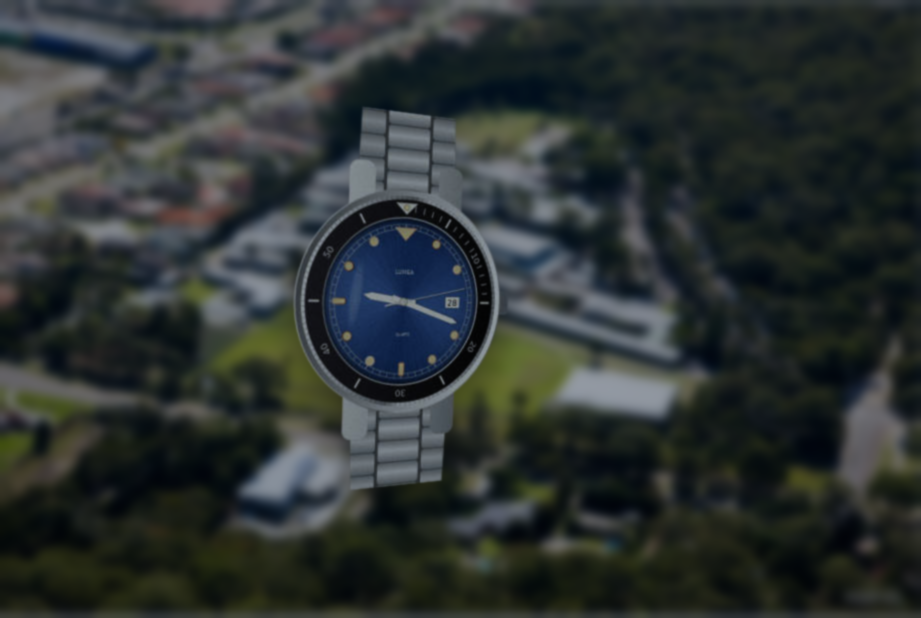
**9:18:13**
